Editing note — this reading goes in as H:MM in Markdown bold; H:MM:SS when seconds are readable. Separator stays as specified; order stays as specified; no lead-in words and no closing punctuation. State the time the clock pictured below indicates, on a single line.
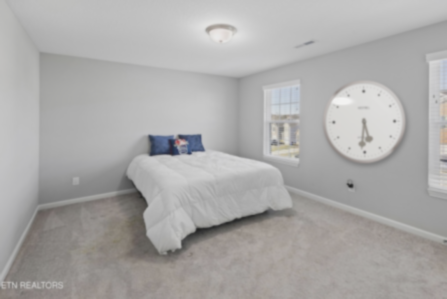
**5:31**
